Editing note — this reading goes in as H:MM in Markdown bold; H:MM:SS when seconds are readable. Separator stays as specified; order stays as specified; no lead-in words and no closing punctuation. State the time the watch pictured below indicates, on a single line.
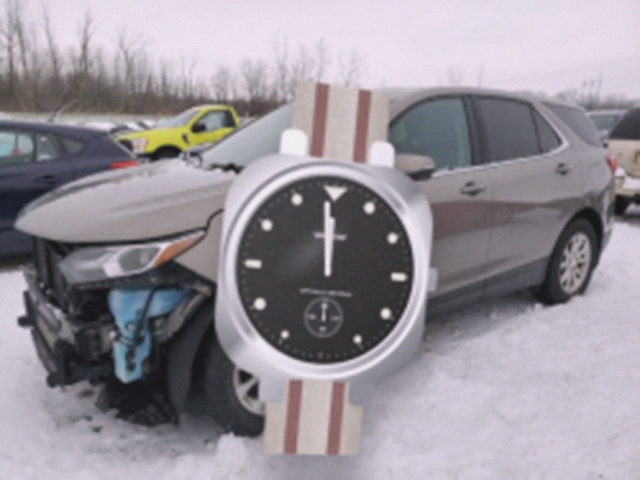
**11:59**
